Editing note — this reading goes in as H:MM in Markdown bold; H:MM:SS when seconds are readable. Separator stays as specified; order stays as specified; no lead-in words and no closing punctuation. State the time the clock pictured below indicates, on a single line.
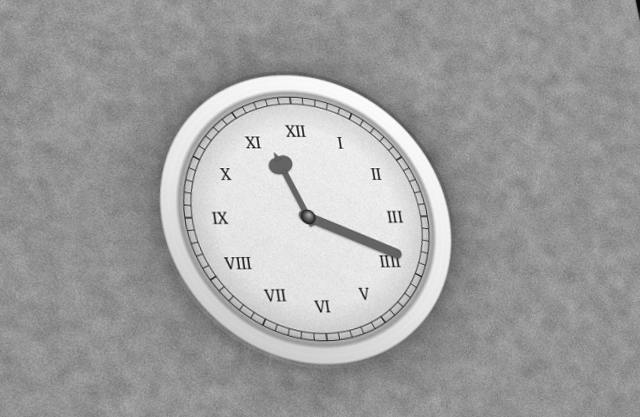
**11:19**
